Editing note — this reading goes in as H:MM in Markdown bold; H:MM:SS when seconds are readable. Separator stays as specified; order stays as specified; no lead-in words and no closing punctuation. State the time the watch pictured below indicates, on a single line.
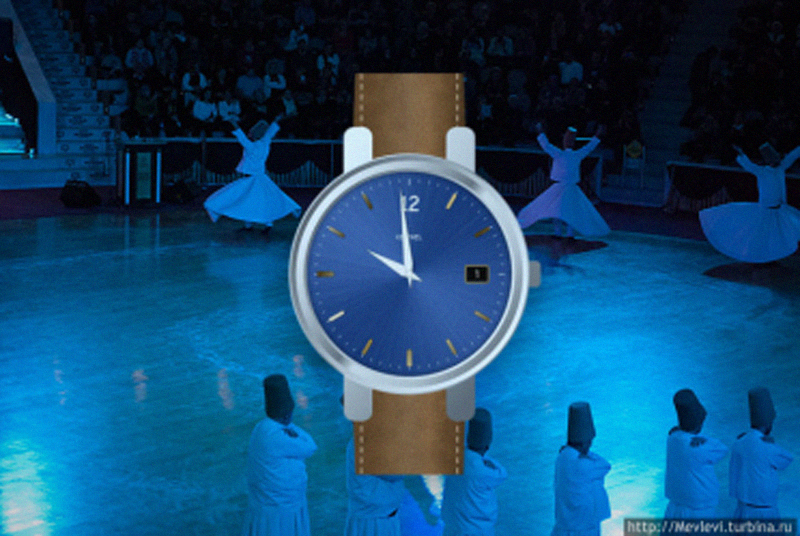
**9:59**
